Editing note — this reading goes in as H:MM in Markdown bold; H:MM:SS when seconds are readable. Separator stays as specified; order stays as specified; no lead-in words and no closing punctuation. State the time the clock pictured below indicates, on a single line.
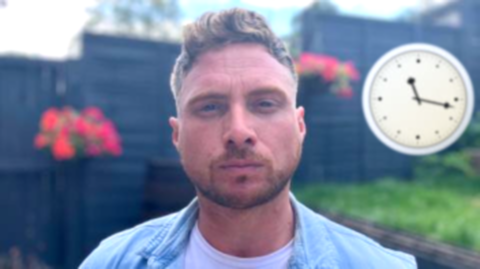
**11:17**
